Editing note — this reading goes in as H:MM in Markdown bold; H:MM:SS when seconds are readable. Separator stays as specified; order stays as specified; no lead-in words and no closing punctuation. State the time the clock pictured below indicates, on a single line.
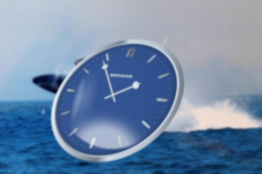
**1:54**
